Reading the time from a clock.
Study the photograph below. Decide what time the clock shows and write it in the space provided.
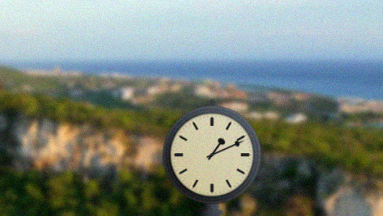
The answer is 1:11
